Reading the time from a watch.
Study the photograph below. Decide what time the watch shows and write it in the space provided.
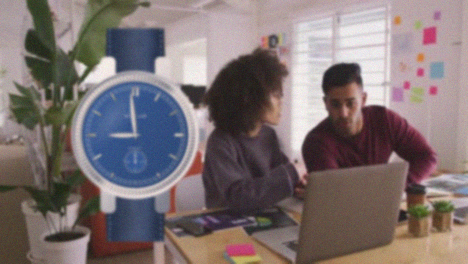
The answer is 8:59
